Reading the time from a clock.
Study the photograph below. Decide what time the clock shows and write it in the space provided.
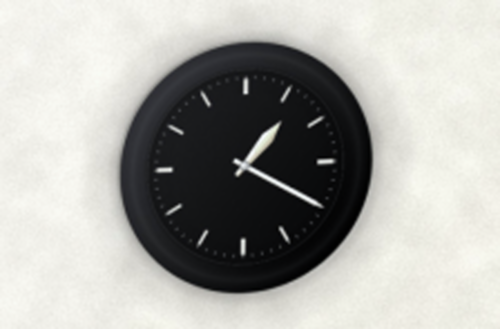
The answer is 1:20
